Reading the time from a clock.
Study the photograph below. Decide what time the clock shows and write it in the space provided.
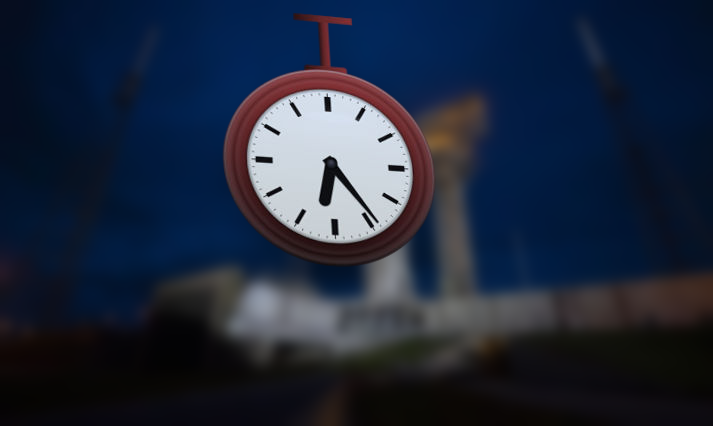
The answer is 6:24
